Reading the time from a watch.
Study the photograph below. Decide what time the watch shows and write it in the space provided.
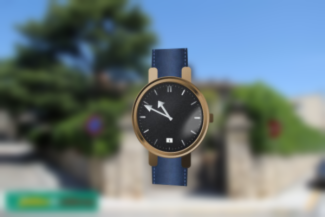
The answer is 10:49
